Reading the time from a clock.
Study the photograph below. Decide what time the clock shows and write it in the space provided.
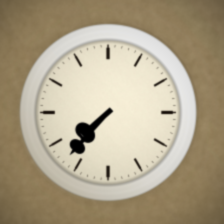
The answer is 7:37
